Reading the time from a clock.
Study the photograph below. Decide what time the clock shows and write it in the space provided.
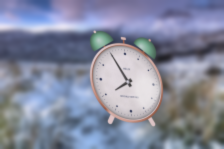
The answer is 7:55
